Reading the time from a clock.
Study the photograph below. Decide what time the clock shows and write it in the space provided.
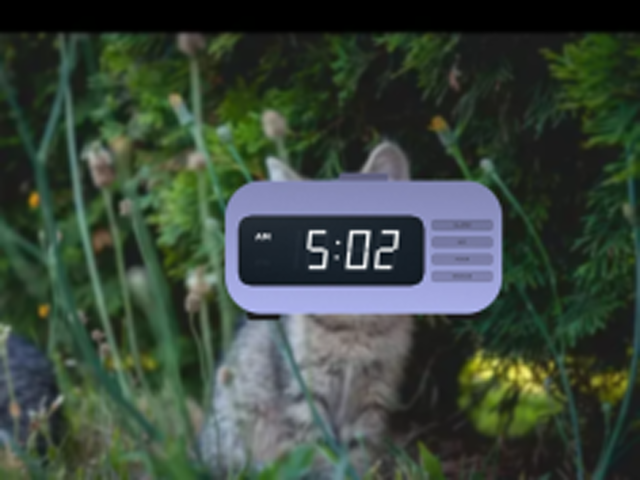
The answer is 5:02
